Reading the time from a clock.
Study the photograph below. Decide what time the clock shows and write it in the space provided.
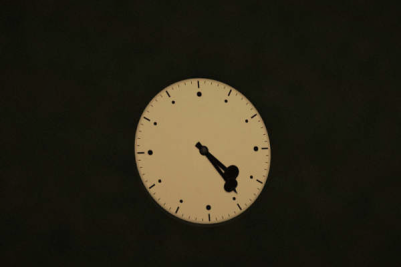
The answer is 4:24
